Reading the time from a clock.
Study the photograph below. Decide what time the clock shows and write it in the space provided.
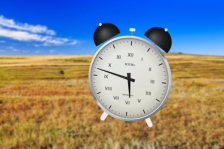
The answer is 5:47
